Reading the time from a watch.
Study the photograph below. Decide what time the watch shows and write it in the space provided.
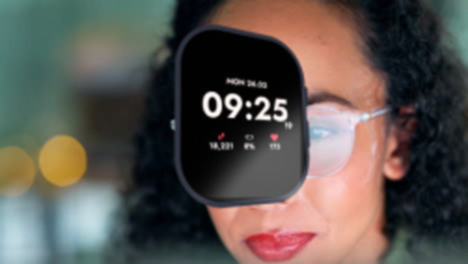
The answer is 9:25
